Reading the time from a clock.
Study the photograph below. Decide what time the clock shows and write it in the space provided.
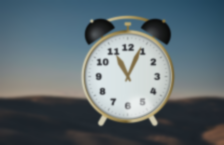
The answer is 11:04
